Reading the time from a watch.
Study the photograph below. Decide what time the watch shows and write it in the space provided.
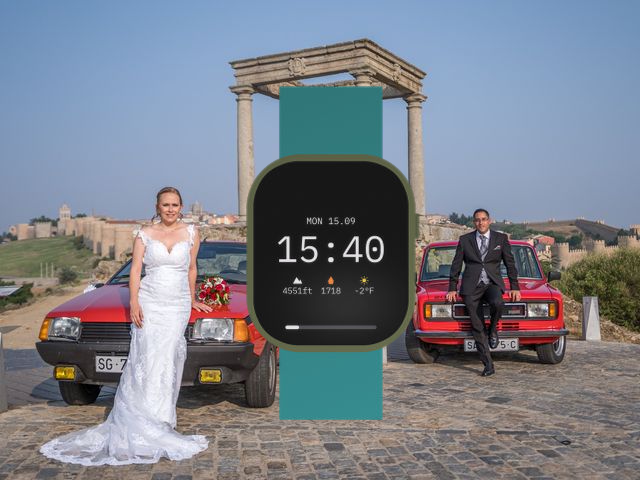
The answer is 15:40
